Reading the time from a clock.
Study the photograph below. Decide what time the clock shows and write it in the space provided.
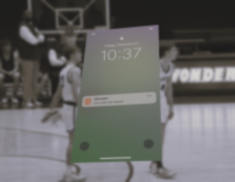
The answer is 10:37
